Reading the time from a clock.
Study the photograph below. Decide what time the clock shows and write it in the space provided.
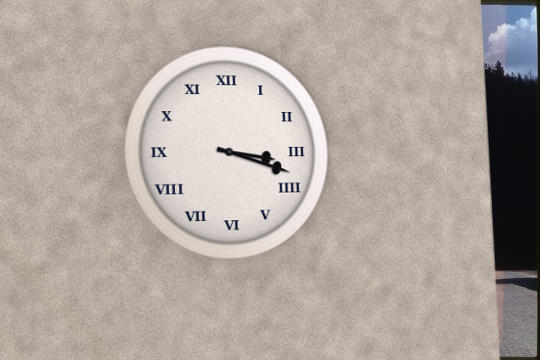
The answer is 3:18
